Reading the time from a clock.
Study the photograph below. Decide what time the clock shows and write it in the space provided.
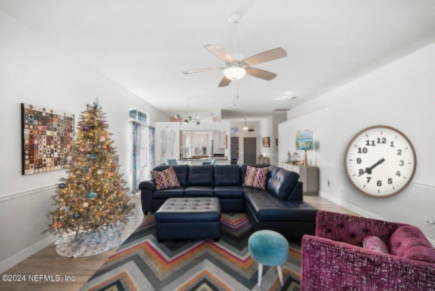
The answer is 7:39
